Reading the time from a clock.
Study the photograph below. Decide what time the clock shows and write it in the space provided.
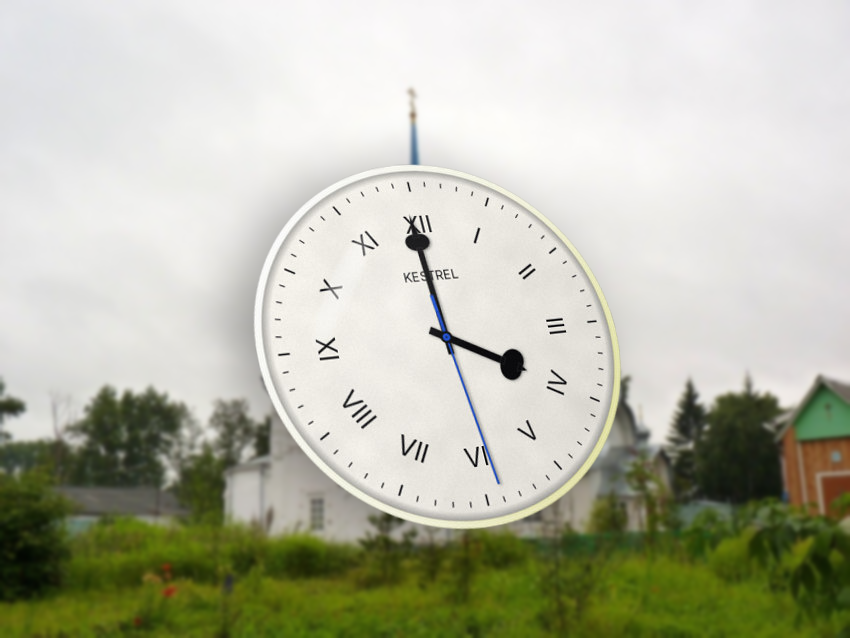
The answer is 3:59:29
